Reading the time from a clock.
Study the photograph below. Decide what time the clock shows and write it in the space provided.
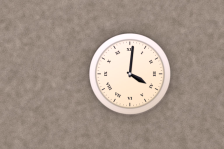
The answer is 4:01
